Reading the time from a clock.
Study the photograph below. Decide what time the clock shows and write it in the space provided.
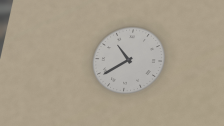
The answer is 10:39
